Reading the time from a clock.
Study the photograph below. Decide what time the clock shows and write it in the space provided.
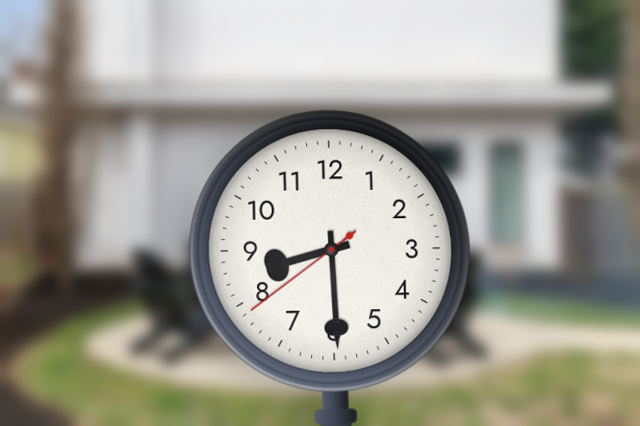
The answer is 8:29:39
